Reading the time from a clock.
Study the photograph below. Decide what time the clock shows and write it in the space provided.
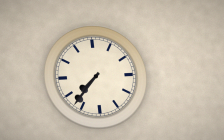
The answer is 7:37
